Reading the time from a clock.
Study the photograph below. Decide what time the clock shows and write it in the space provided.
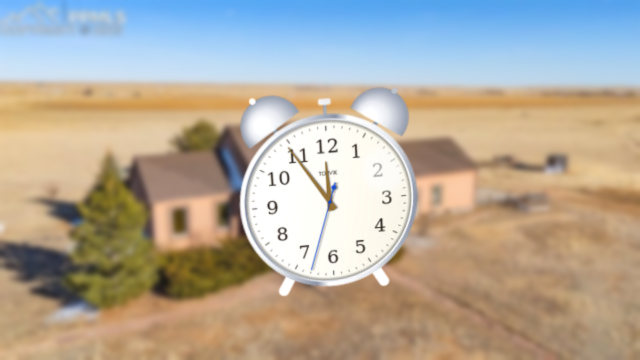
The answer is 11:54:33
